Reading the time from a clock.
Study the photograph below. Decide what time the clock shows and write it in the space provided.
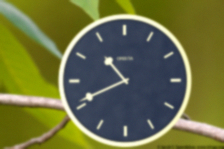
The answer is 10:41
